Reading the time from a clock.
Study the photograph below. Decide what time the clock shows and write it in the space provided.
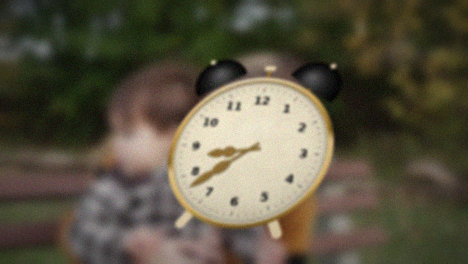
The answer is 8:38
